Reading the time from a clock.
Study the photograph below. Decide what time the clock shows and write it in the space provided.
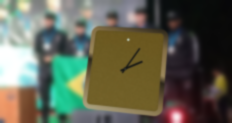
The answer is 2:05
